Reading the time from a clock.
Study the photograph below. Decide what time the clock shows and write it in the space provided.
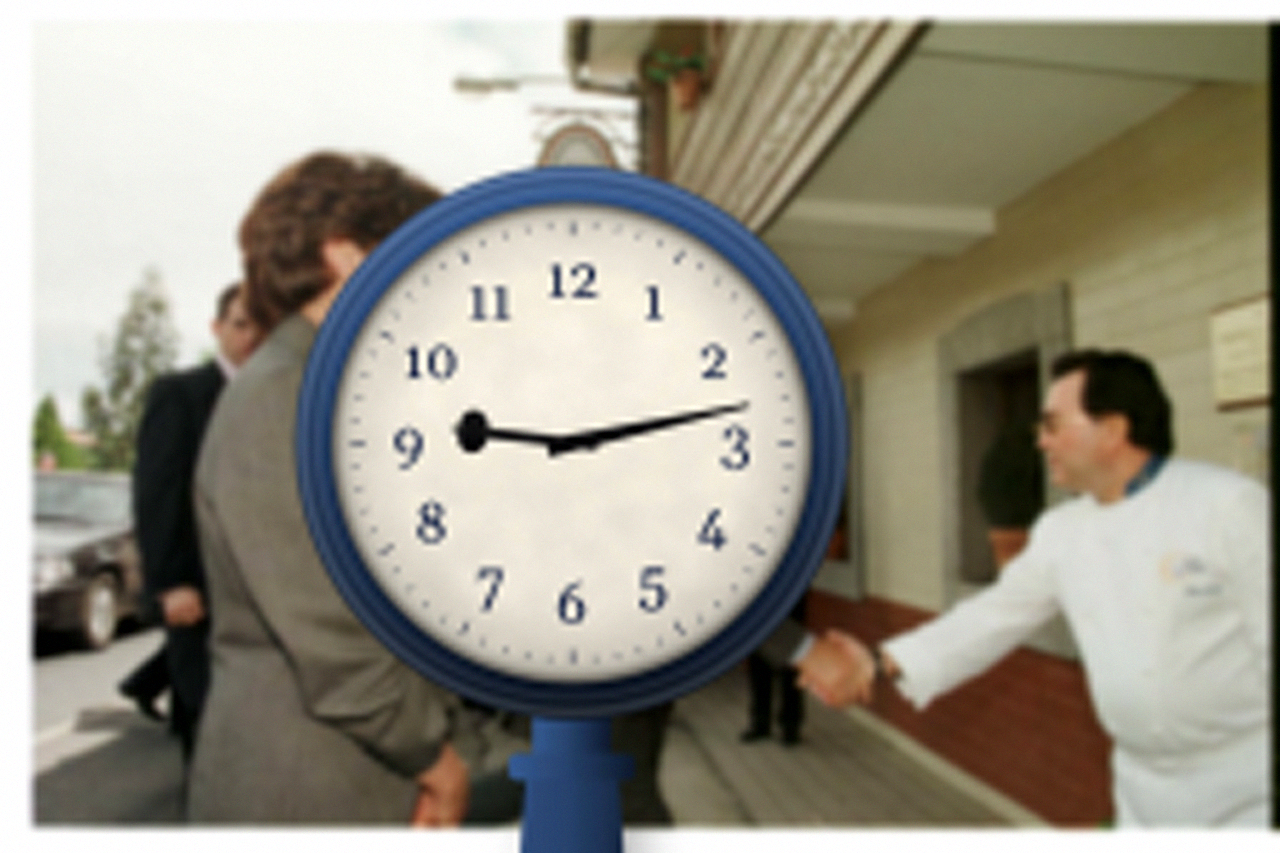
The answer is 9:13
